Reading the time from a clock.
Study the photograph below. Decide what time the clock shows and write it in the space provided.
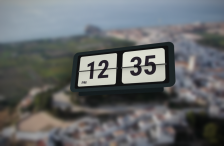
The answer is 12:35
